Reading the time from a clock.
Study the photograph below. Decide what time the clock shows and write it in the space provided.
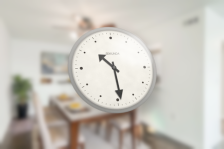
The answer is 10:29
